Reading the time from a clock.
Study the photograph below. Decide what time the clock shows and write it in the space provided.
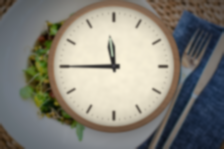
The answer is 11:45
